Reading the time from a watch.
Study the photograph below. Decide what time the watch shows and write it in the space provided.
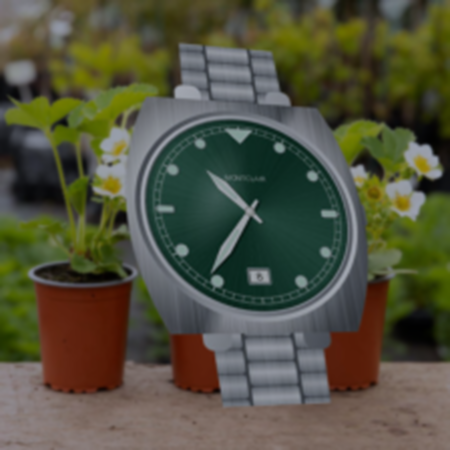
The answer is 10:36
